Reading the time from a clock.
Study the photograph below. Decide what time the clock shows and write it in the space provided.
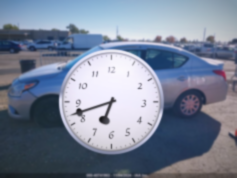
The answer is 6:42
